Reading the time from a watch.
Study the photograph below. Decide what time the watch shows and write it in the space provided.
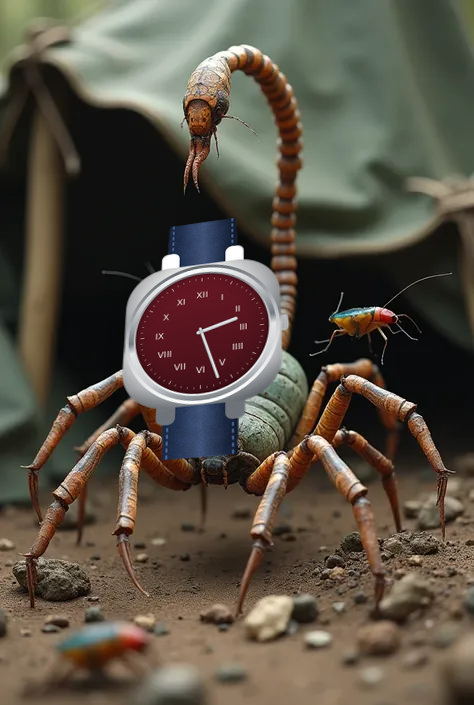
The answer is 2:27
